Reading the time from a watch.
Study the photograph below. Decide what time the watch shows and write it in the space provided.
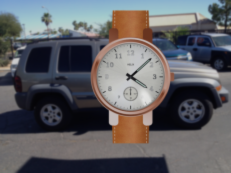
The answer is 4:08
